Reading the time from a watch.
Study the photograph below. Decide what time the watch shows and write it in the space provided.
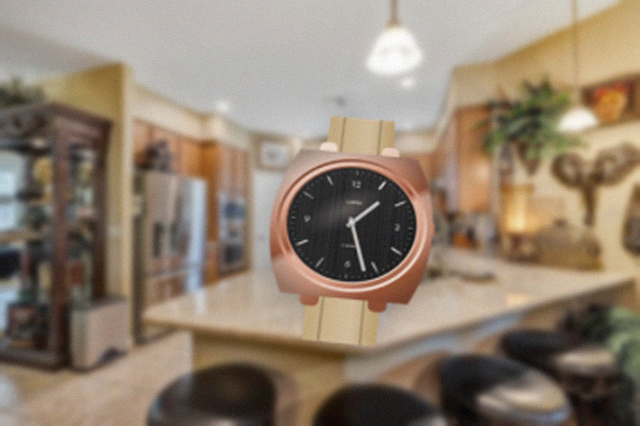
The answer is 1:27
